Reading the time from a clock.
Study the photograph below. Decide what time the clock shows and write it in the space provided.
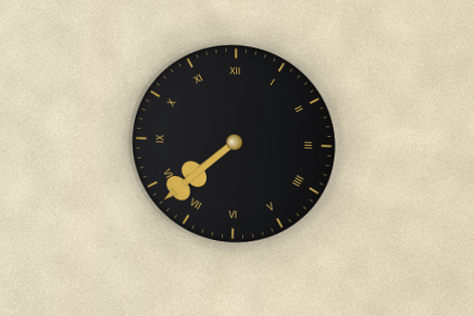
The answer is 7:38
